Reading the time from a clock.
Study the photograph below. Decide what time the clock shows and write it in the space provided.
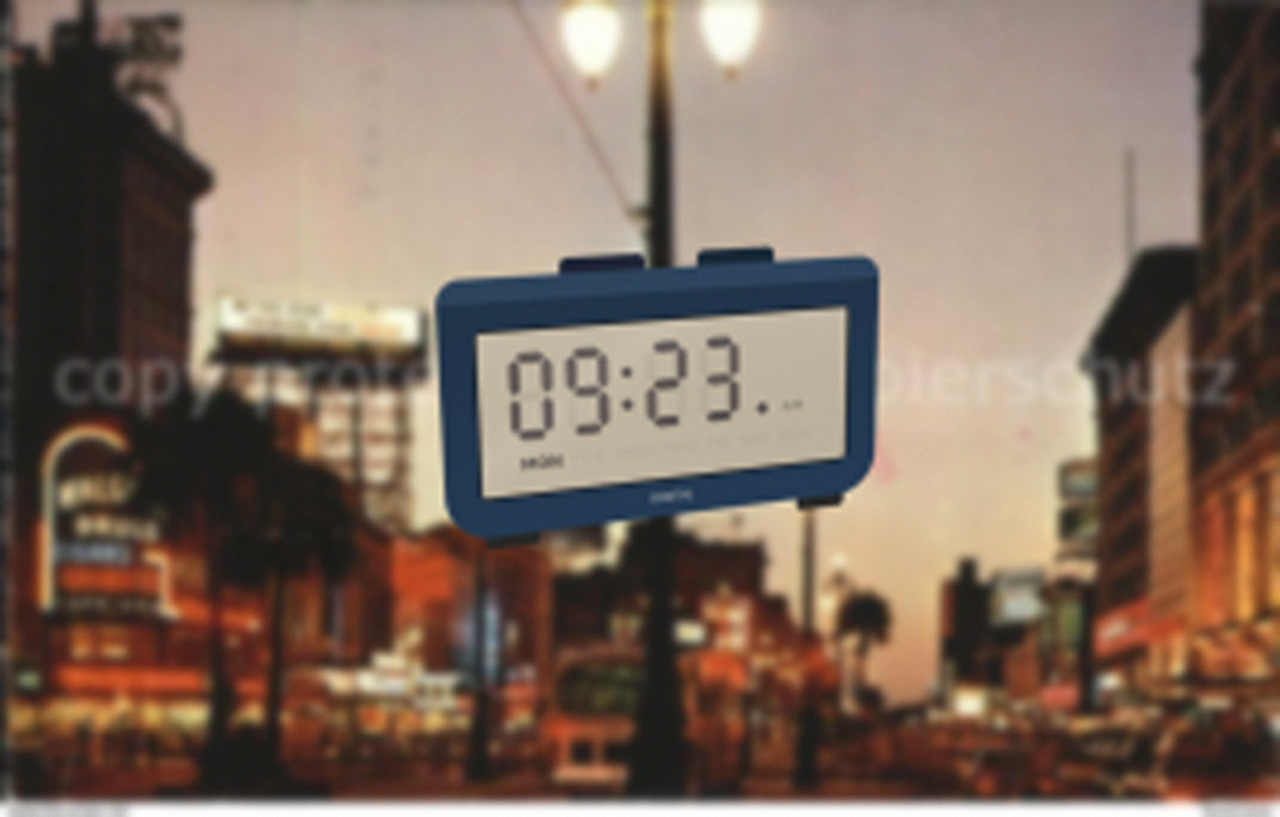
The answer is 9:23
